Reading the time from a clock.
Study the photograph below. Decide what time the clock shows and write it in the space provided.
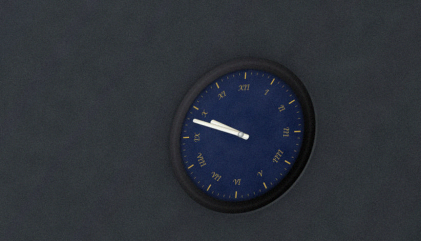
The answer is 9:48
